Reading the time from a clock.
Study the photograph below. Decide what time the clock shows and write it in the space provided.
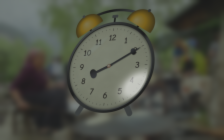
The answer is 8:10
